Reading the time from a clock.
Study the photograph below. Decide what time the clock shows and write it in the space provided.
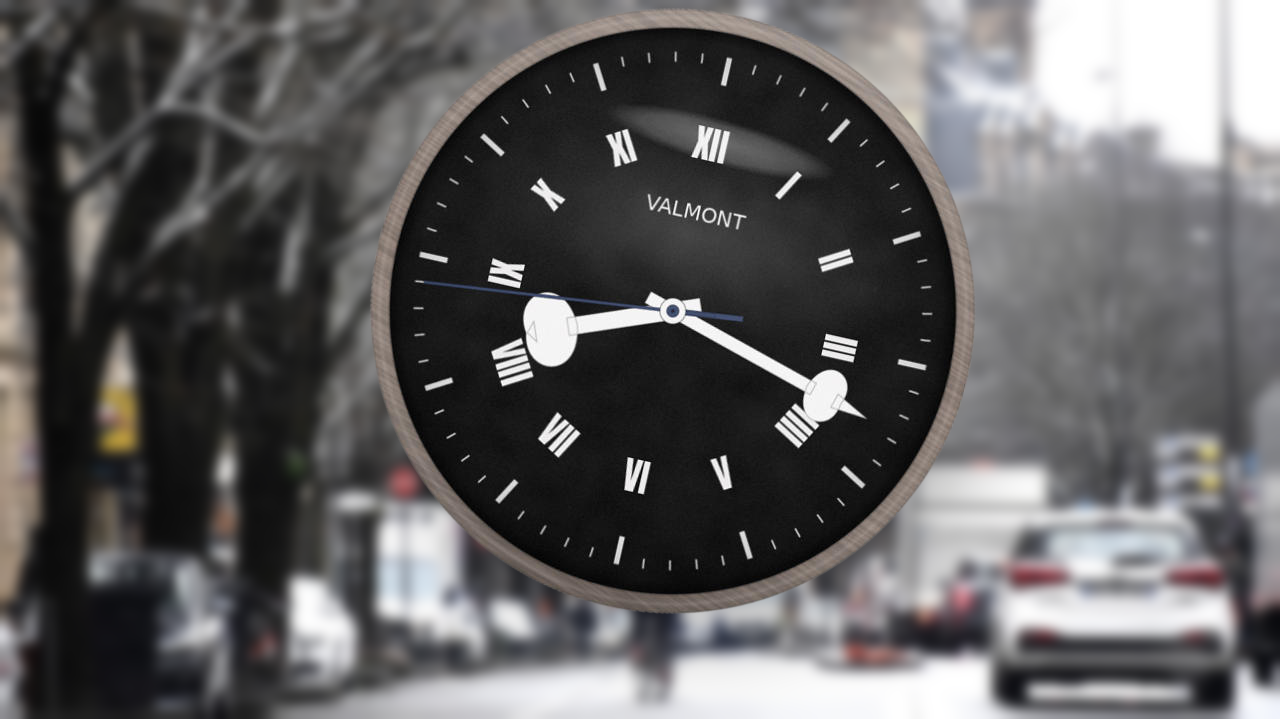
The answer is 8:17:44
